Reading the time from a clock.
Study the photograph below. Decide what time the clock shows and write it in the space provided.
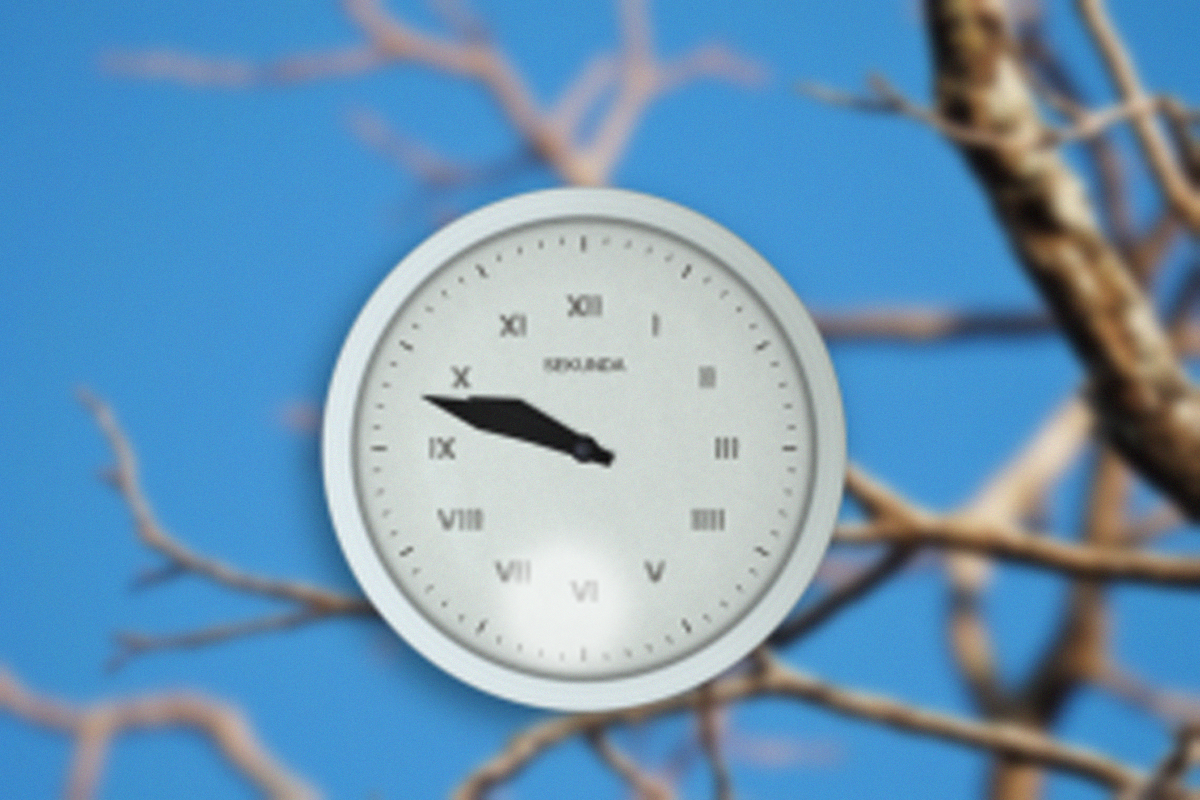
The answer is 9:48
